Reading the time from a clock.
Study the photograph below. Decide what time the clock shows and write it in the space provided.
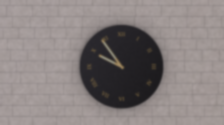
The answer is 9:54
